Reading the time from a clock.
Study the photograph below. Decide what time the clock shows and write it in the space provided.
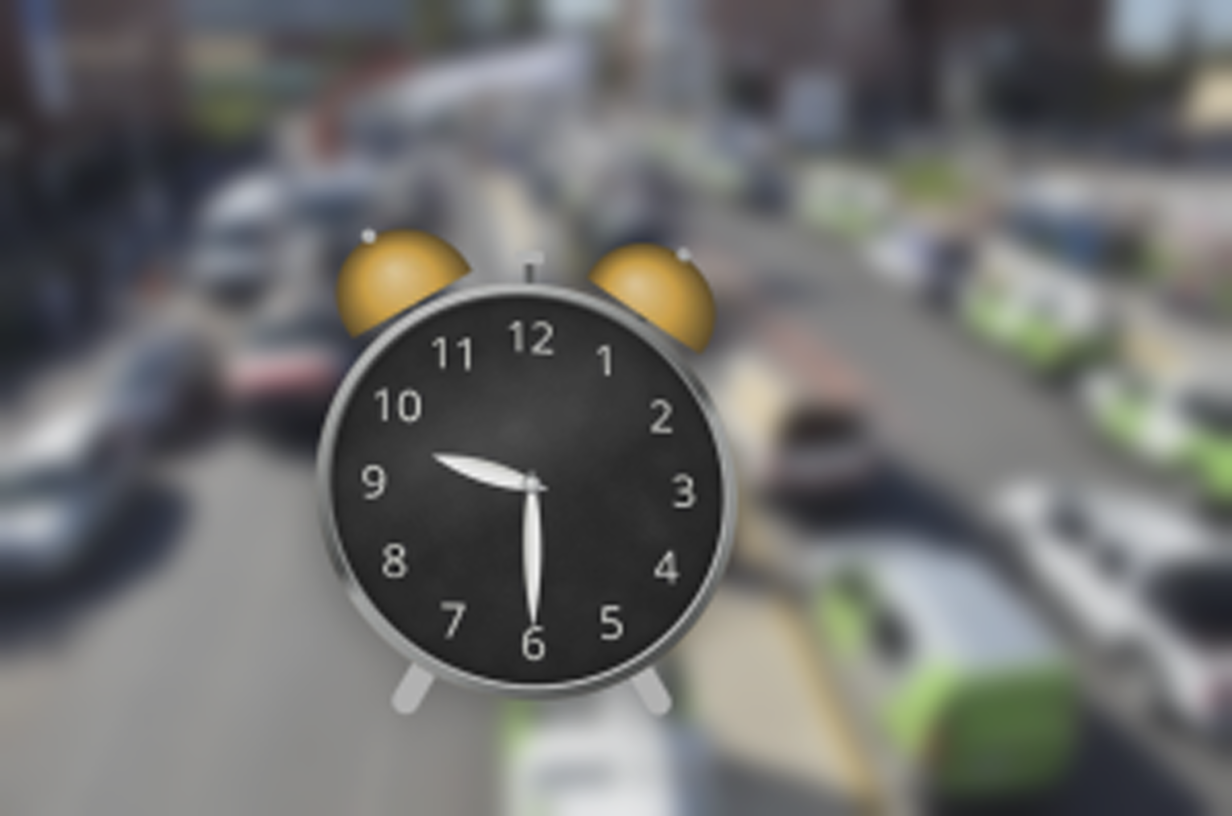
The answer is 9:30
